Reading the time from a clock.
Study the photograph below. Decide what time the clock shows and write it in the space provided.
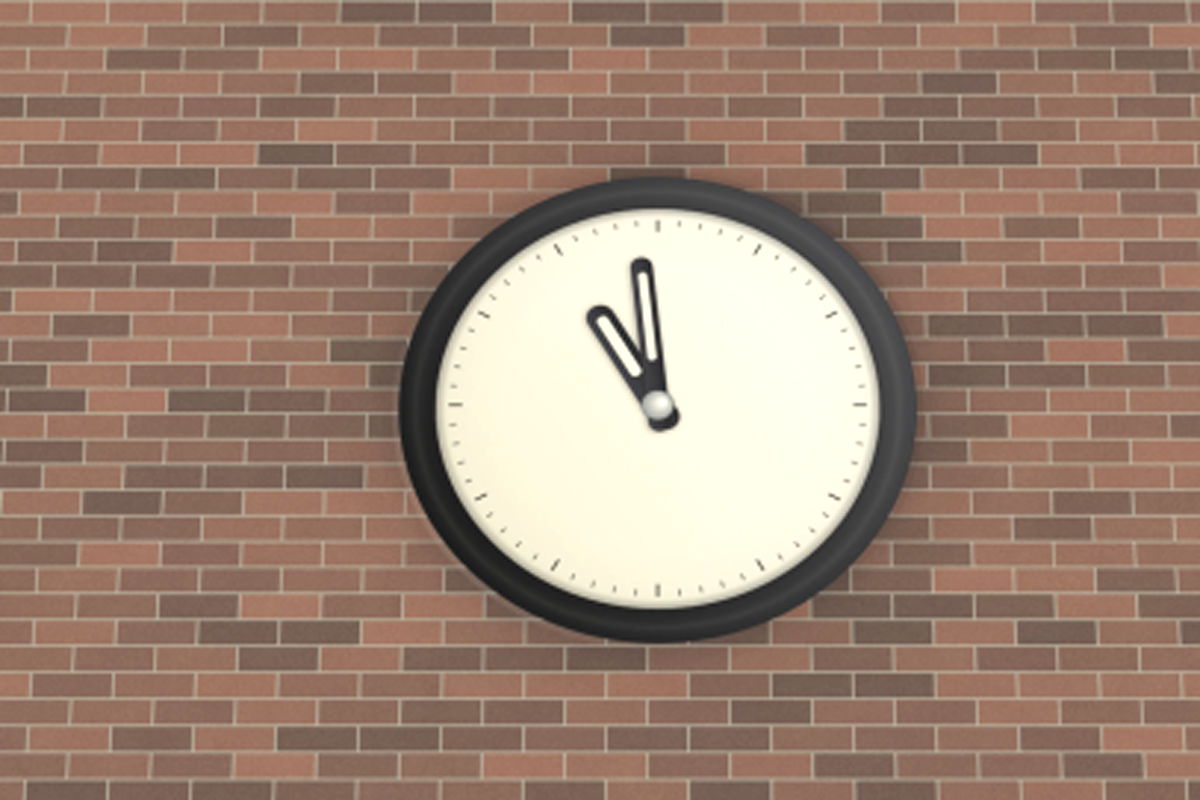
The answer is 10:59
